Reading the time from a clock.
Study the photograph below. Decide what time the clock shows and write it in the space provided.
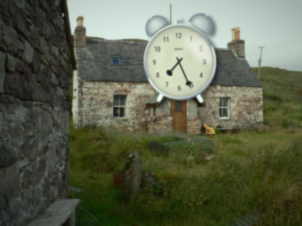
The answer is 7:26
